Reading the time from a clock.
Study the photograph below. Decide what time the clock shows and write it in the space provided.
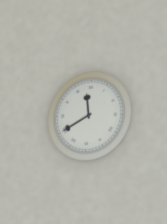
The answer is 11:40
